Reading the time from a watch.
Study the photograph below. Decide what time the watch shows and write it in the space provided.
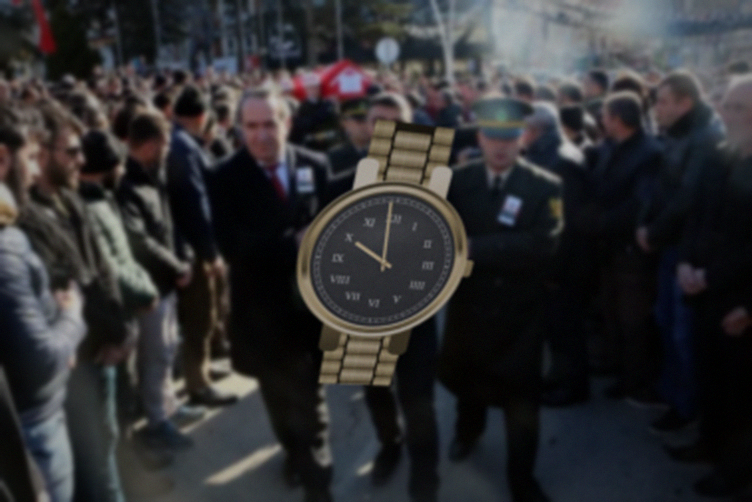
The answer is 9:59
